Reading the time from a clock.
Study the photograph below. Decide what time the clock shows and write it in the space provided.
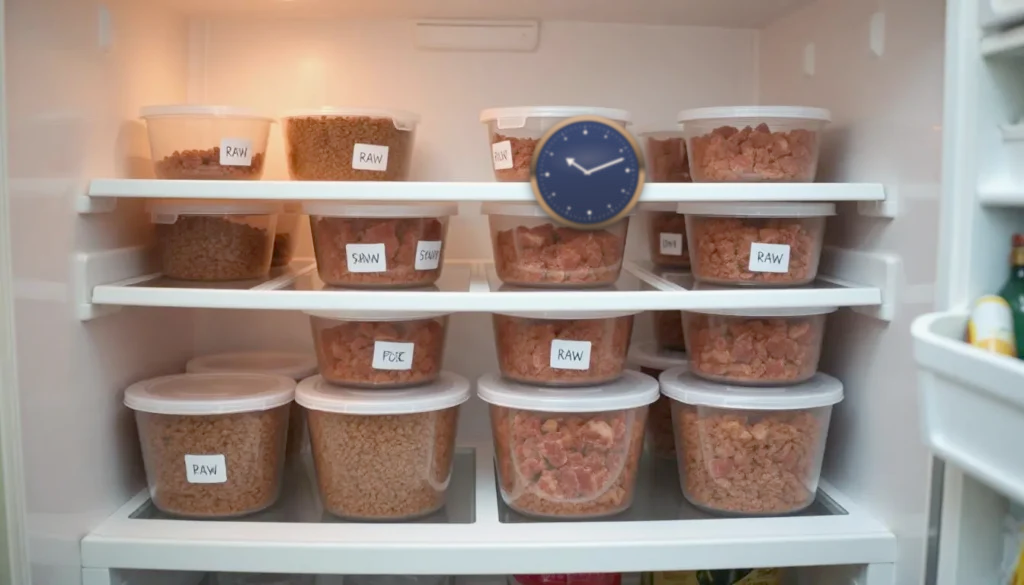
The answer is 10:12
